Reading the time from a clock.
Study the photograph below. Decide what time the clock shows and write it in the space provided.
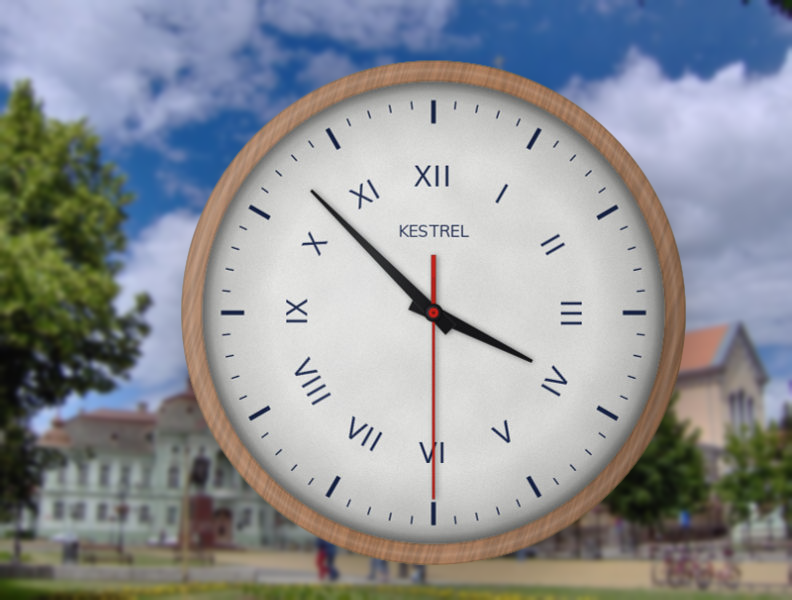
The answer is 3:52:30
